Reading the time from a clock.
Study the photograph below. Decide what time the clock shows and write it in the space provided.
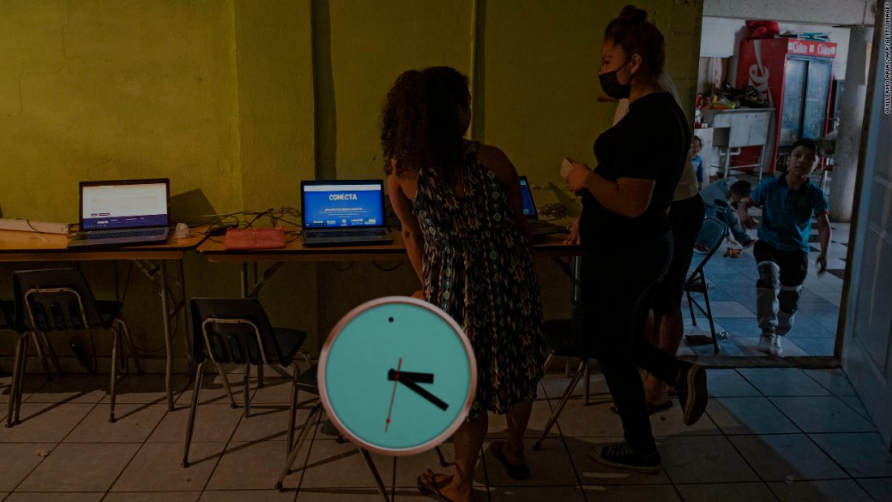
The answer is 3:21:33
